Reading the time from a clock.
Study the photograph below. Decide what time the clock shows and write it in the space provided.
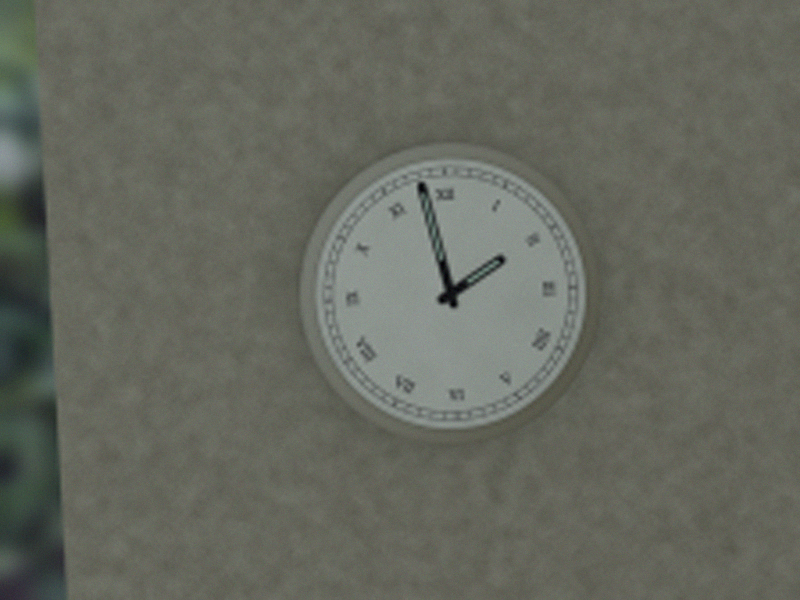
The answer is 1:58
